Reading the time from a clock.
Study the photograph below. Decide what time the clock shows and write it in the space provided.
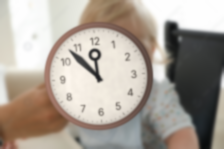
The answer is 11:53
